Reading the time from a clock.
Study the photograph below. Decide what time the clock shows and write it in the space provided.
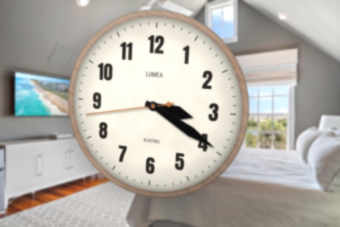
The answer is 3:19:43
